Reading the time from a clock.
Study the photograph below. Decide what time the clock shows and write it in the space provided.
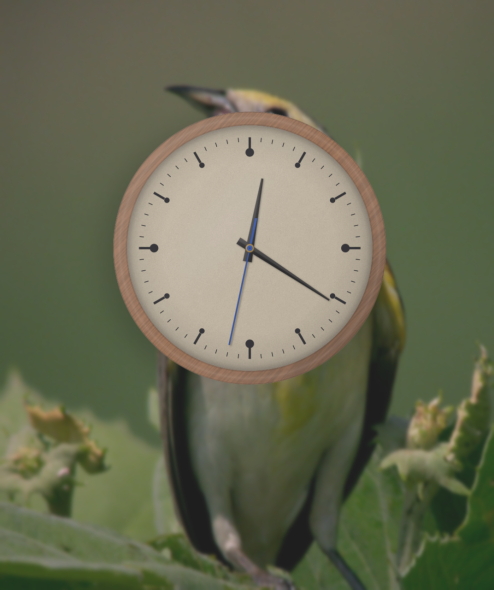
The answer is 12:20:32
